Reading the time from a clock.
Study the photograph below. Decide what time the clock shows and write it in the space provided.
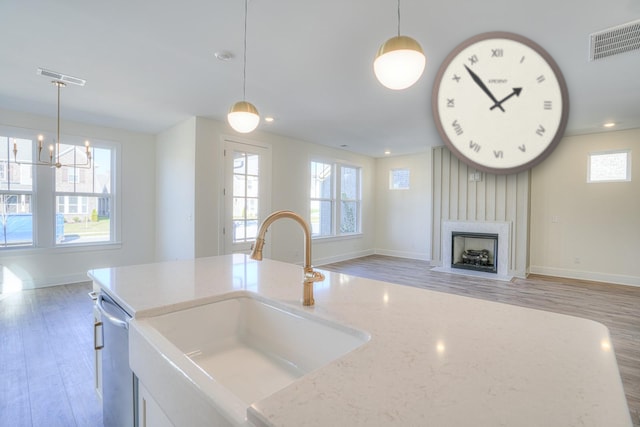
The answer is 1:53
